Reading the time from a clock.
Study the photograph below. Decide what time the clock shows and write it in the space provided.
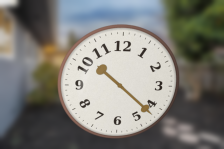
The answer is 10:22
